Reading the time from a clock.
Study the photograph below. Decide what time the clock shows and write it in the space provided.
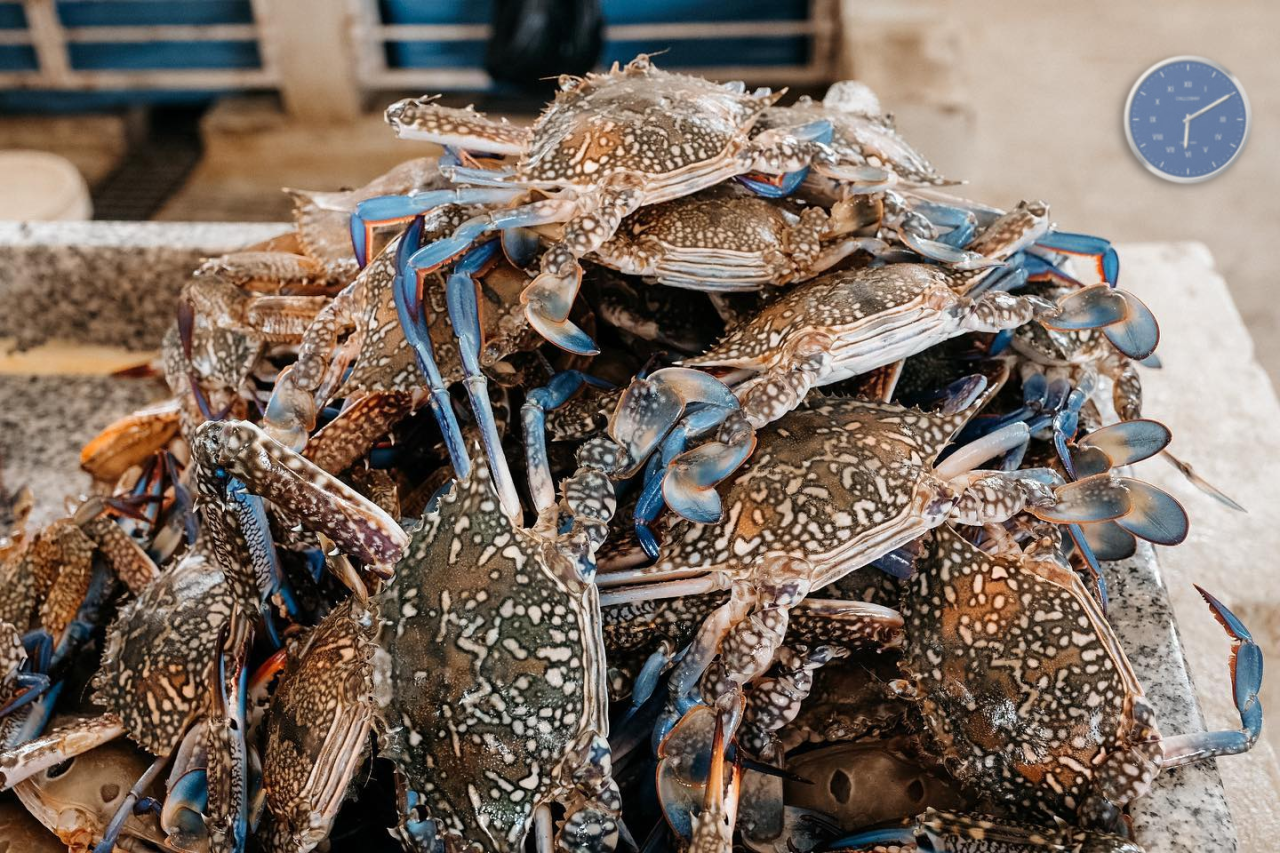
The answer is 6:10
